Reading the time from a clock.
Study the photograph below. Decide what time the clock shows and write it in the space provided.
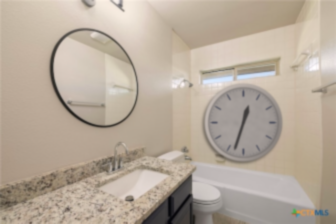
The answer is 12:33
